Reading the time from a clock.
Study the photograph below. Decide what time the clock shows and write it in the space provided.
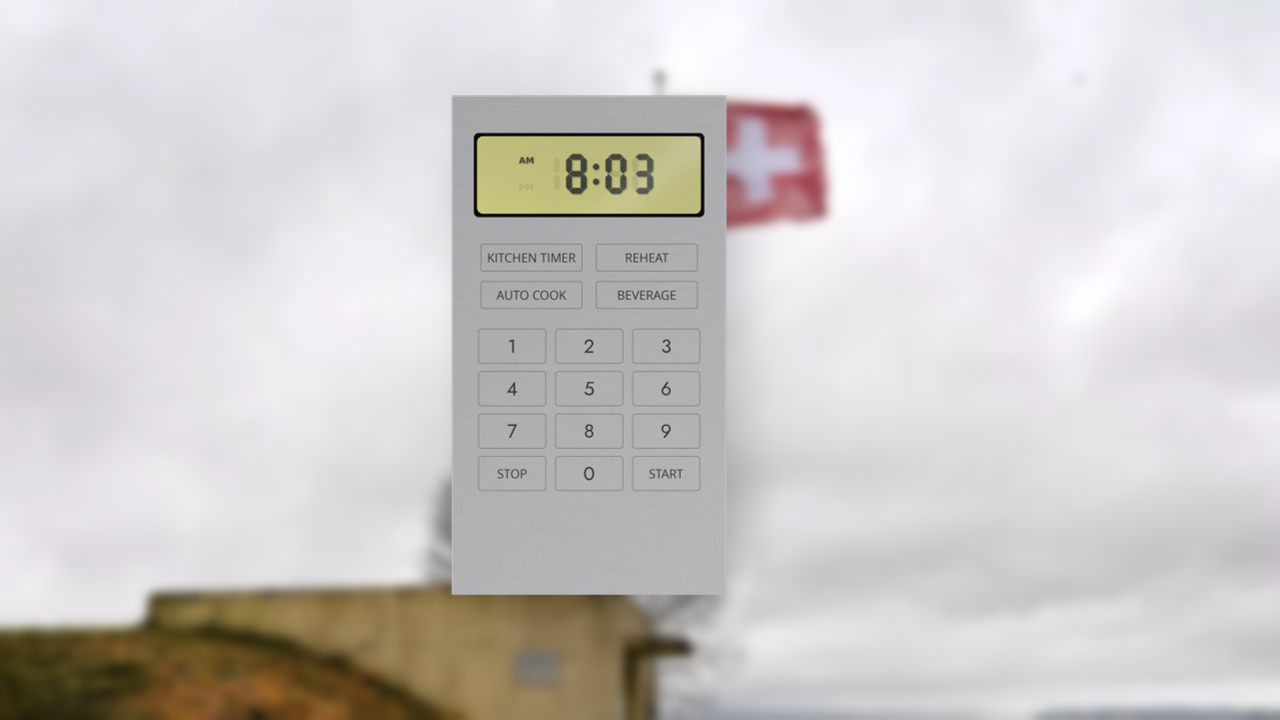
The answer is 8:03
